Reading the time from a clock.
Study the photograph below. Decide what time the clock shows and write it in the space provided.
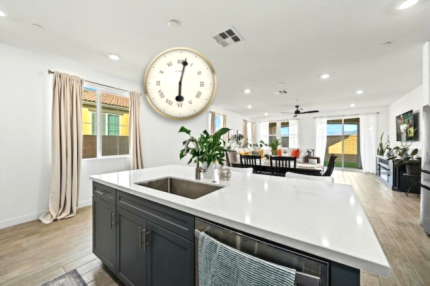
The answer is 6:02
